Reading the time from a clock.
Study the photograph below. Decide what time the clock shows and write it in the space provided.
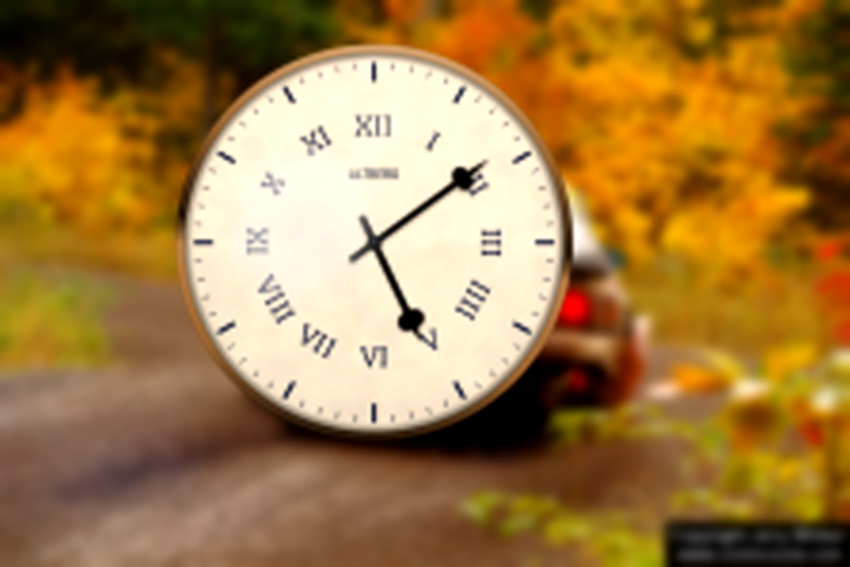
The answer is 5:09
